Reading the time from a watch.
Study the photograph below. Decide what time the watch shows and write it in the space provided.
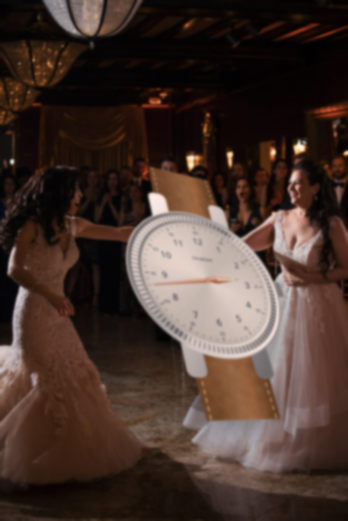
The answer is 2:43
